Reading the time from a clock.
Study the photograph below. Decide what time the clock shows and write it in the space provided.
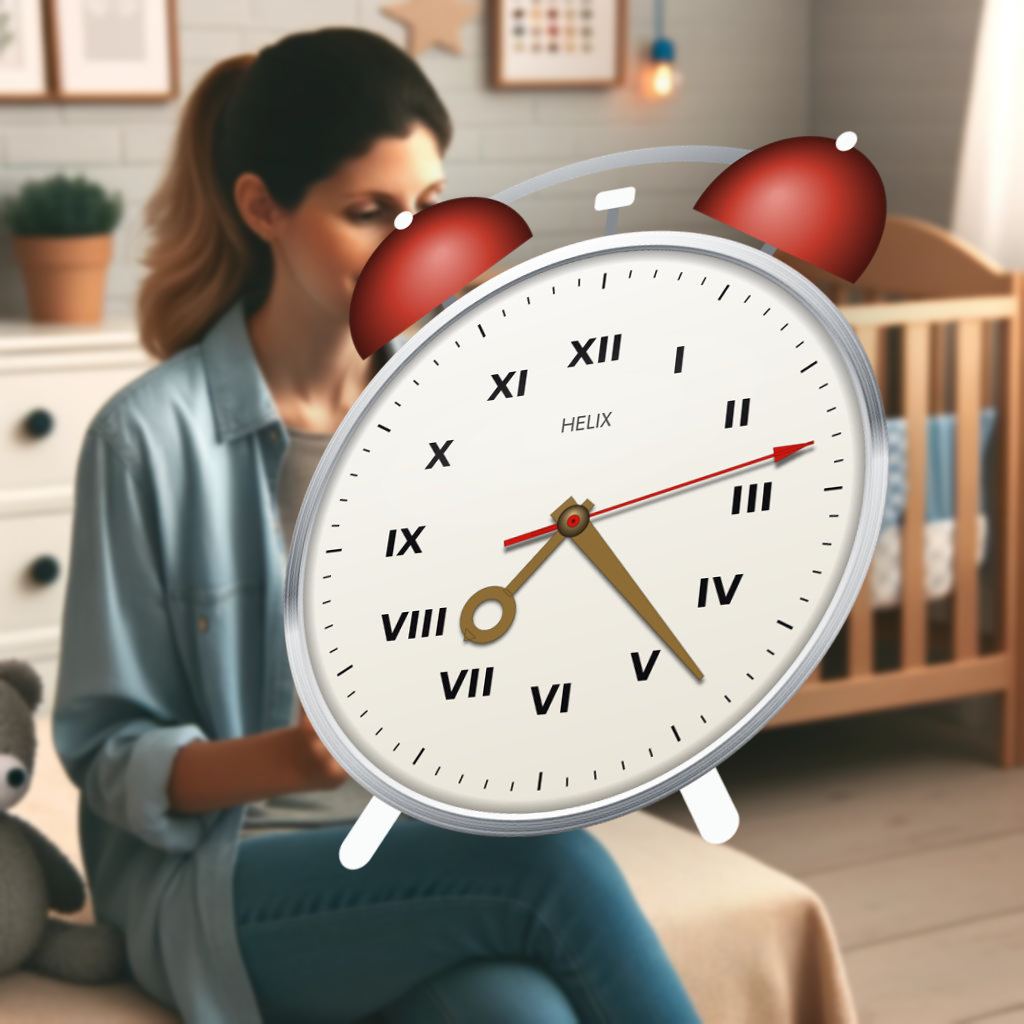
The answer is 7:23:13
